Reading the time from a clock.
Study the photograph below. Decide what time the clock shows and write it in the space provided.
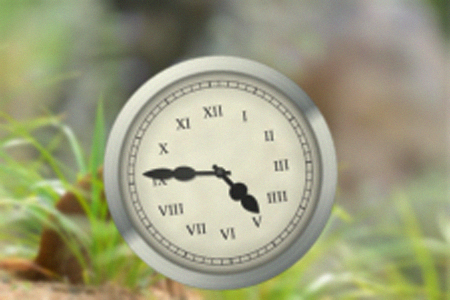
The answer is 4:46
